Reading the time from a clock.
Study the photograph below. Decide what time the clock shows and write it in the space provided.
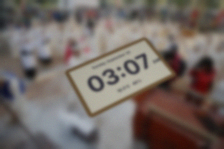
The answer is 3:07
